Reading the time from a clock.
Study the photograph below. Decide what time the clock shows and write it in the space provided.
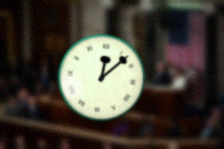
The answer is 12:07
